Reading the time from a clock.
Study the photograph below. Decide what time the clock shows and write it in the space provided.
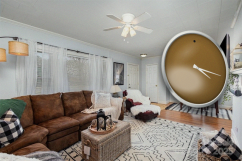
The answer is 4:18
